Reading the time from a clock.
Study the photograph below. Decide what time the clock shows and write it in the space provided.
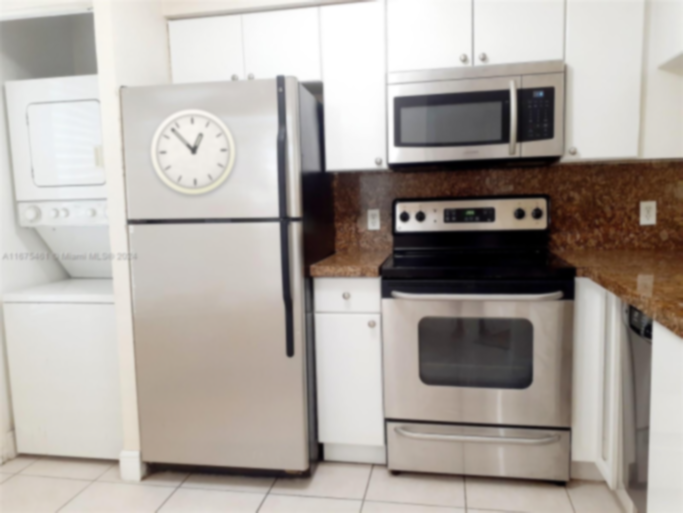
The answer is 12:53
